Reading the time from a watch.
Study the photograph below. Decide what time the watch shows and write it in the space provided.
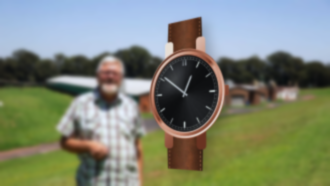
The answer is 12:51
